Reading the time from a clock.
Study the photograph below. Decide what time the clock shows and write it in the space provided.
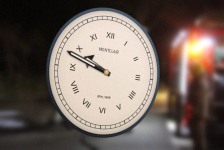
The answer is 9:48
